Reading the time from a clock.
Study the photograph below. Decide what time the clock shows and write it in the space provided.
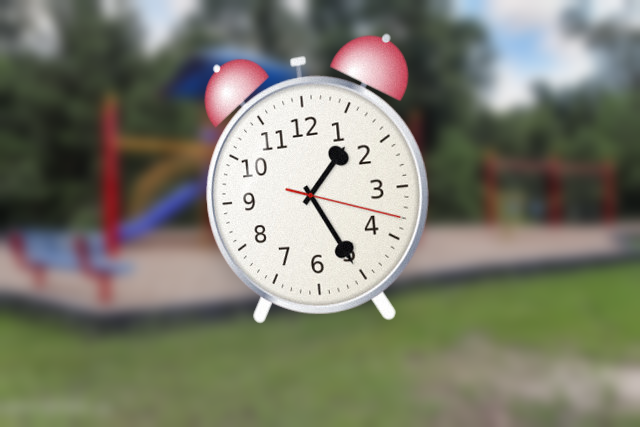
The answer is 1:25:18
